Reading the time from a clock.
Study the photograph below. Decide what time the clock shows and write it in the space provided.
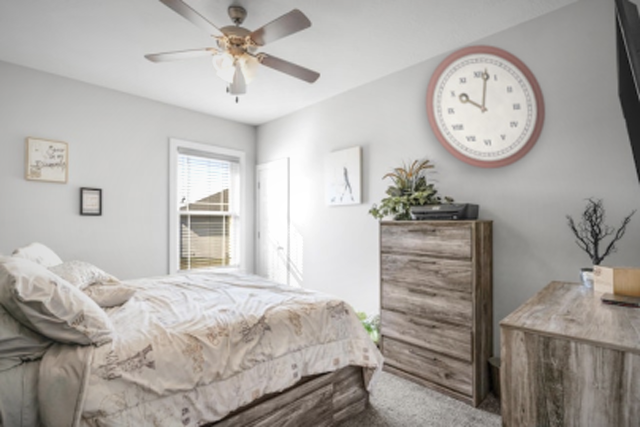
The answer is 10:02
